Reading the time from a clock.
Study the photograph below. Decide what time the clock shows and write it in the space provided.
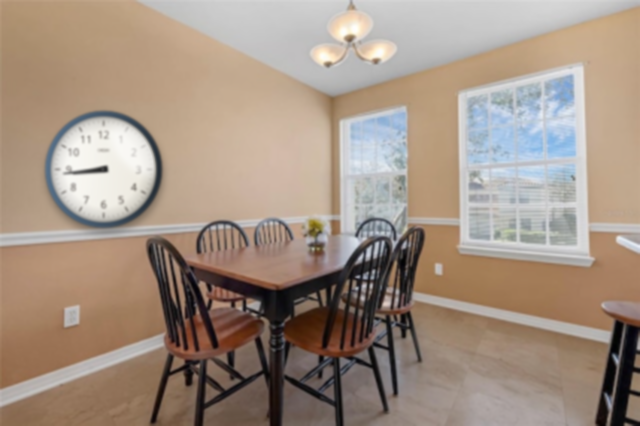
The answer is 8:44
